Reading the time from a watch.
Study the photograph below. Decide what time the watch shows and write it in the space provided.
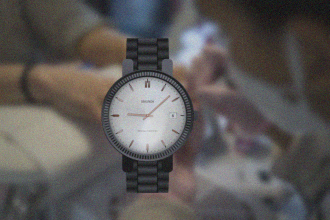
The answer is 9:08
